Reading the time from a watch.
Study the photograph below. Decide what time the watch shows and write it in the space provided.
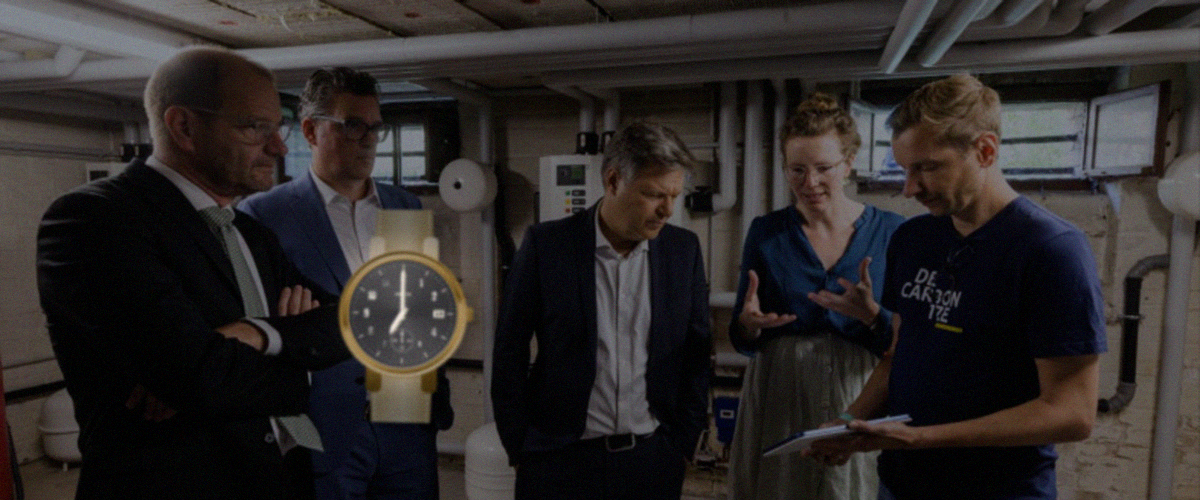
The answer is 7:00
